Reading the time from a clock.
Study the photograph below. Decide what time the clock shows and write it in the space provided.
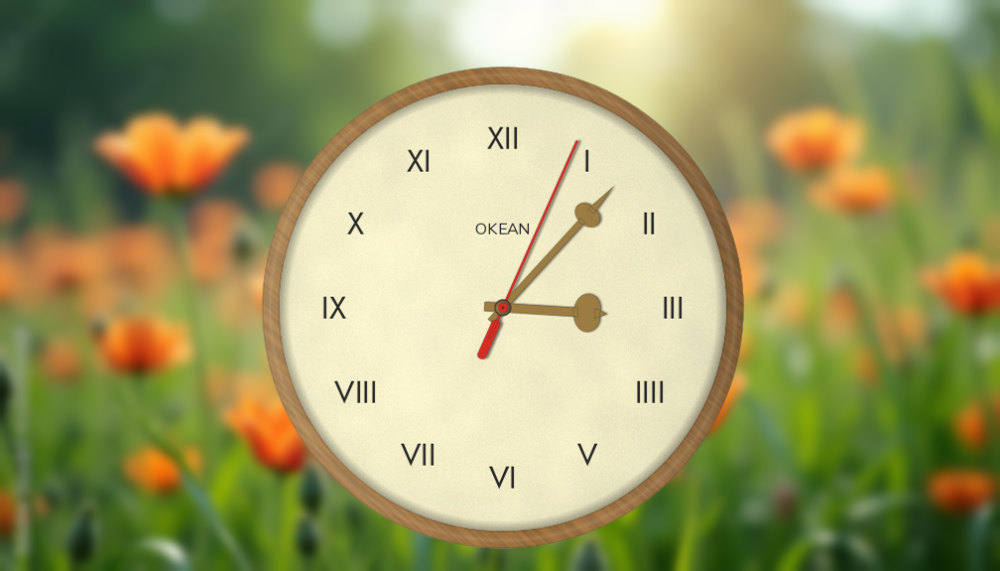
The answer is 3:07:04
